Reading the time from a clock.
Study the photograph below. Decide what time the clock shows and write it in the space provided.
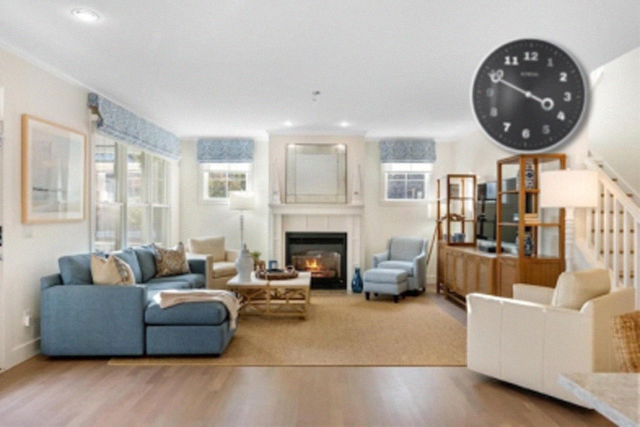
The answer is 3:49
